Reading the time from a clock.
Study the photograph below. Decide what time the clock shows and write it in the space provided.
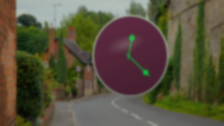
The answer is 12:22
